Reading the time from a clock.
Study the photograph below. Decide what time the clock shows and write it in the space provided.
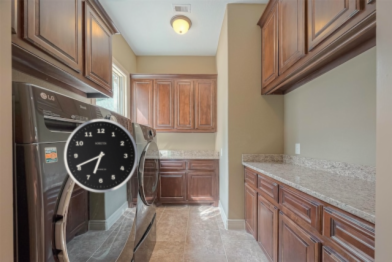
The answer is 6:41
